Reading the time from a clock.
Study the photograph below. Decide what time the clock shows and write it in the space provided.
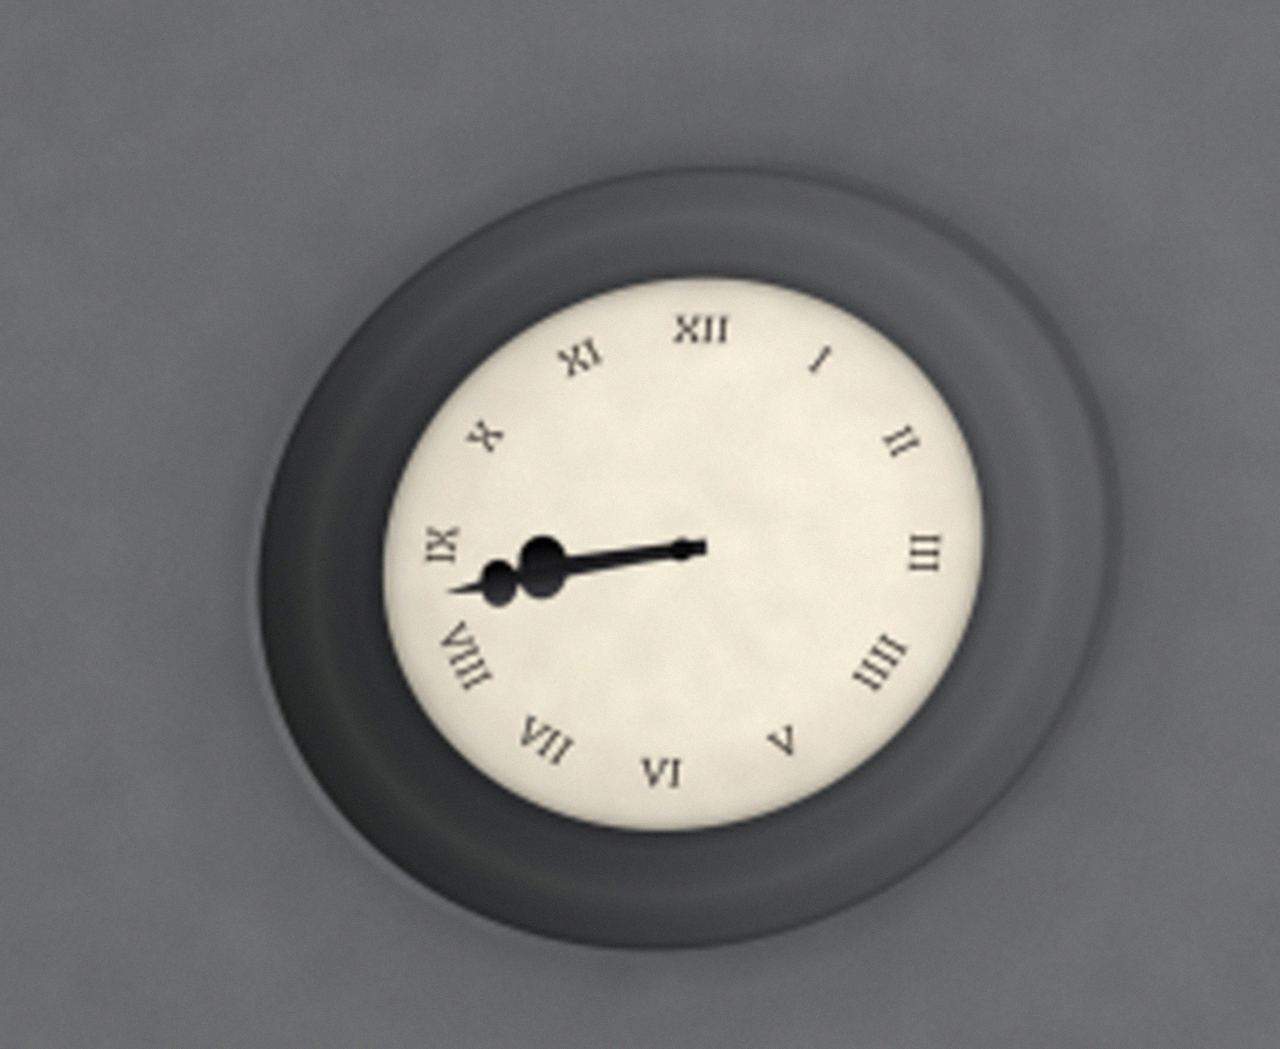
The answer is 8:43
